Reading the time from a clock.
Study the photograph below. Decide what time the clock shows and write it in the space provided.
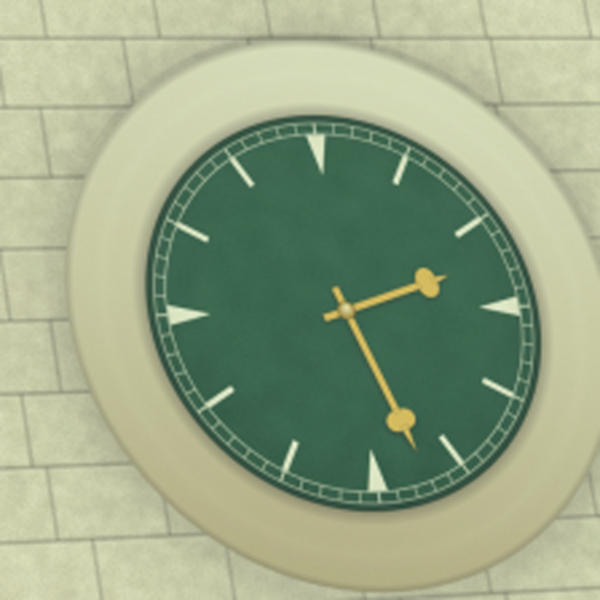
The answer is 2:27
